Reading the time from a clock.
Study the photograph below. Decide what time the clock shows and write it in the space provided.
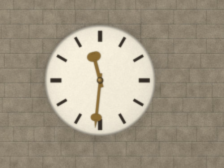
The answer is 11:31
